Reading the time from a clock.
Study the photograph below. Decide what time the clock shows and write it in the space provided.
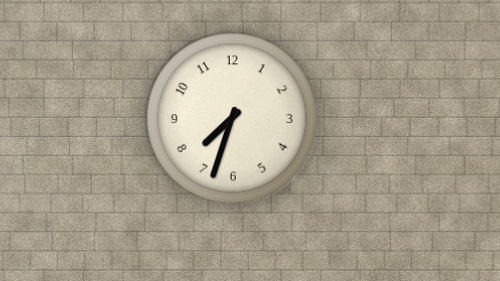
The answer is 7:33
